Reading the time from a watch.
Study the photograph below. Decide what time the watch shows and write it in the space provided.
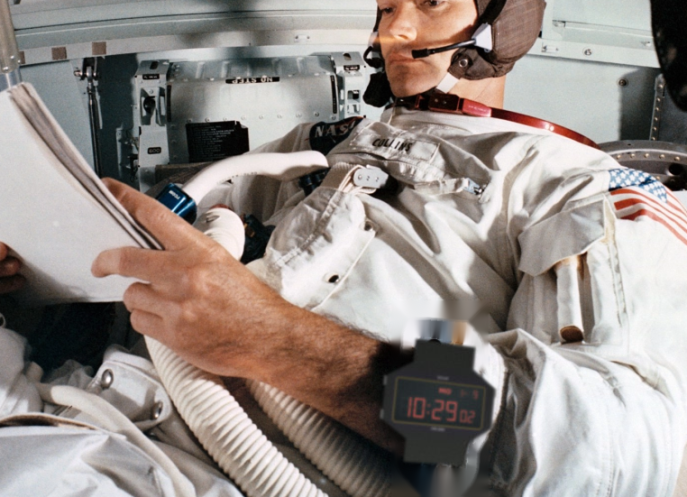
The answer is 10:29
